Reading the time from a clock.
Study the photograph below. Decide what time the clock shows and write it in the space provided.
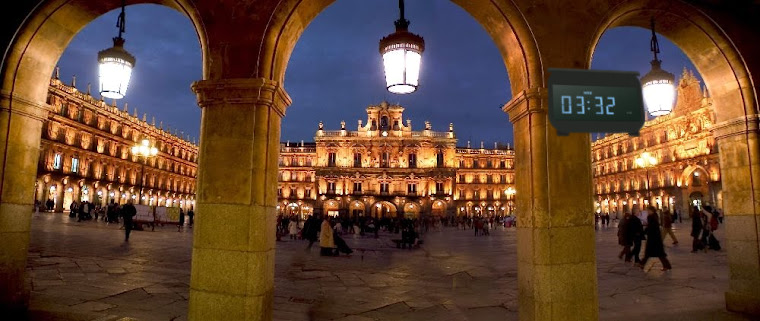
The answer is 3:32
